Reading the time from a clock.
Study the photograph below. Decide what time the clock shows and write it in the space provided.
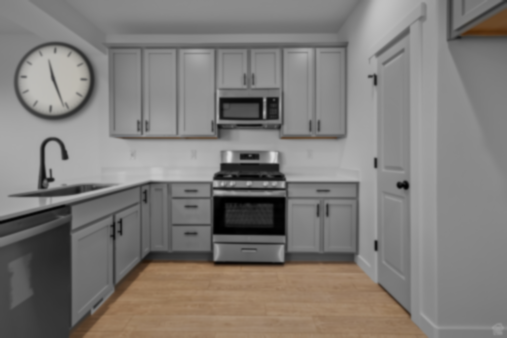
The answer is 11:26
